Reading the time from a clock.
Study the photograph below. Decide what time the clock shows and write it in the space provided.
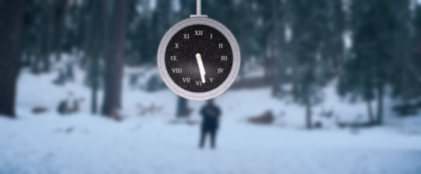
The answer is 5:28
